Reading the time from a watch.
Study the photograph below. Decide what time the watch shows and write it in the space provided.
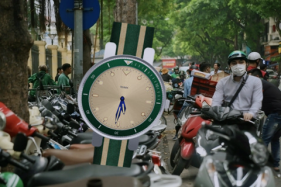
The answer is 5:31
